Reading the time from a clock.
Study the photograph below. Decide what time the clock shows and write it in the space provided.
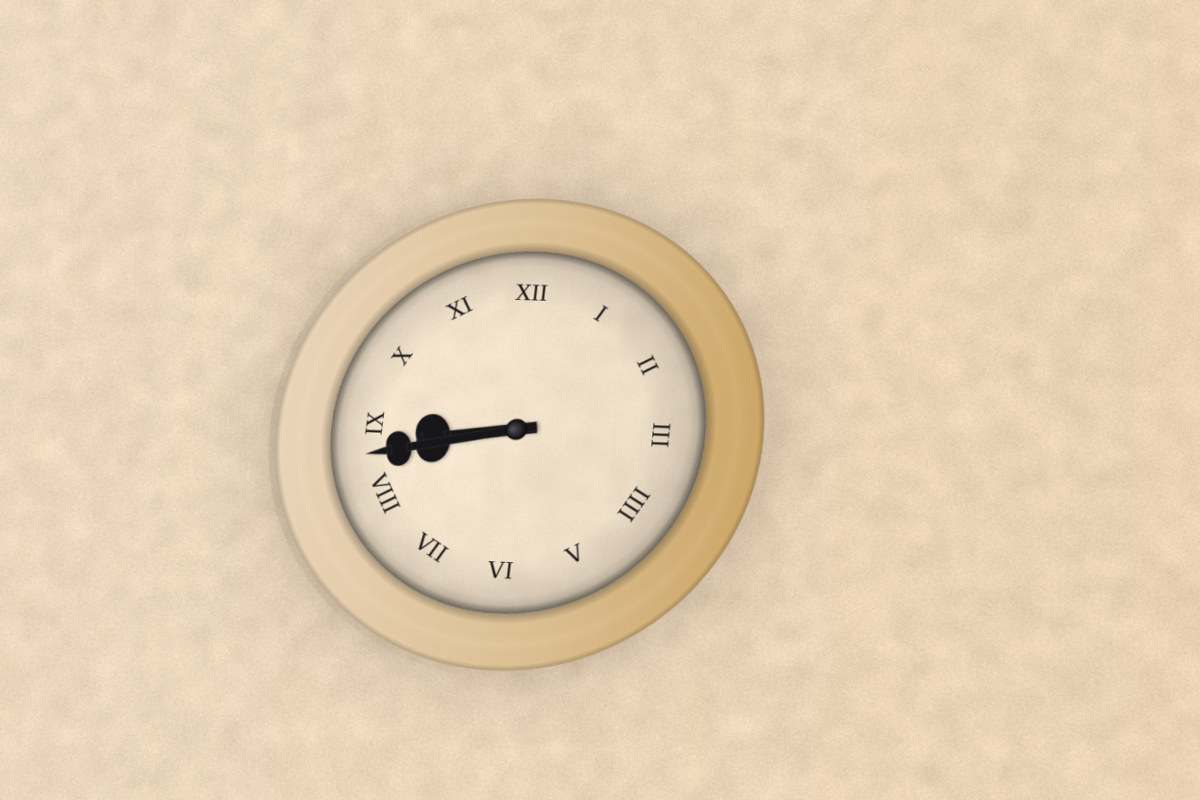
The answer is 8:43
